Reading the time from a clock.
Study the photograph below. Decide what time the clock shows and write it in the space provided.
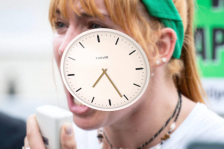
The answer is 7:26
